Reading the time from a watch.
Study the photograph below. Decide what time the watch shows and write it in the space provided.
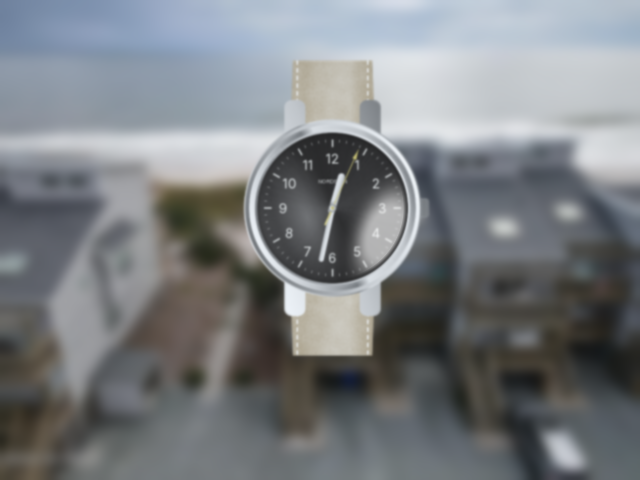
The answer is 12:32:04
